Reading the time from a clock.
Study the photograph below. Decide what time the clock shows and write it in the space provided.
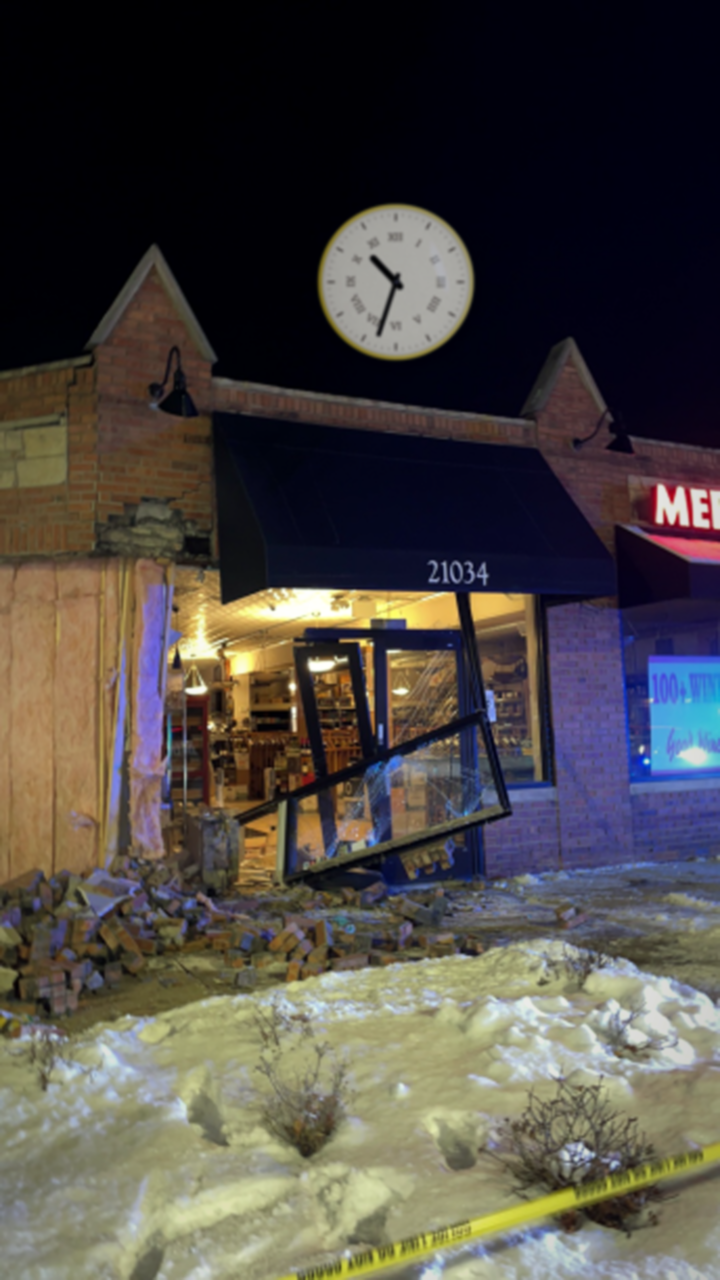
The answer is 10:33
